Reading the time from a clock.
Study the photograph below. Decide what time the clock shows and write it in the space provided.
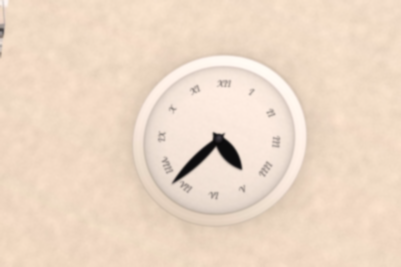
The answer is 4:37
